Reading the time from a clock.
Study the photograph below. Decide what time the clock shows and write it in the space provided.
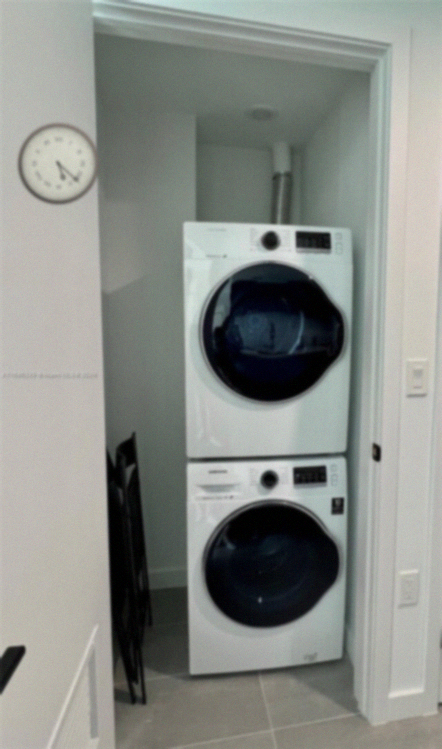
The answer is 5:22
